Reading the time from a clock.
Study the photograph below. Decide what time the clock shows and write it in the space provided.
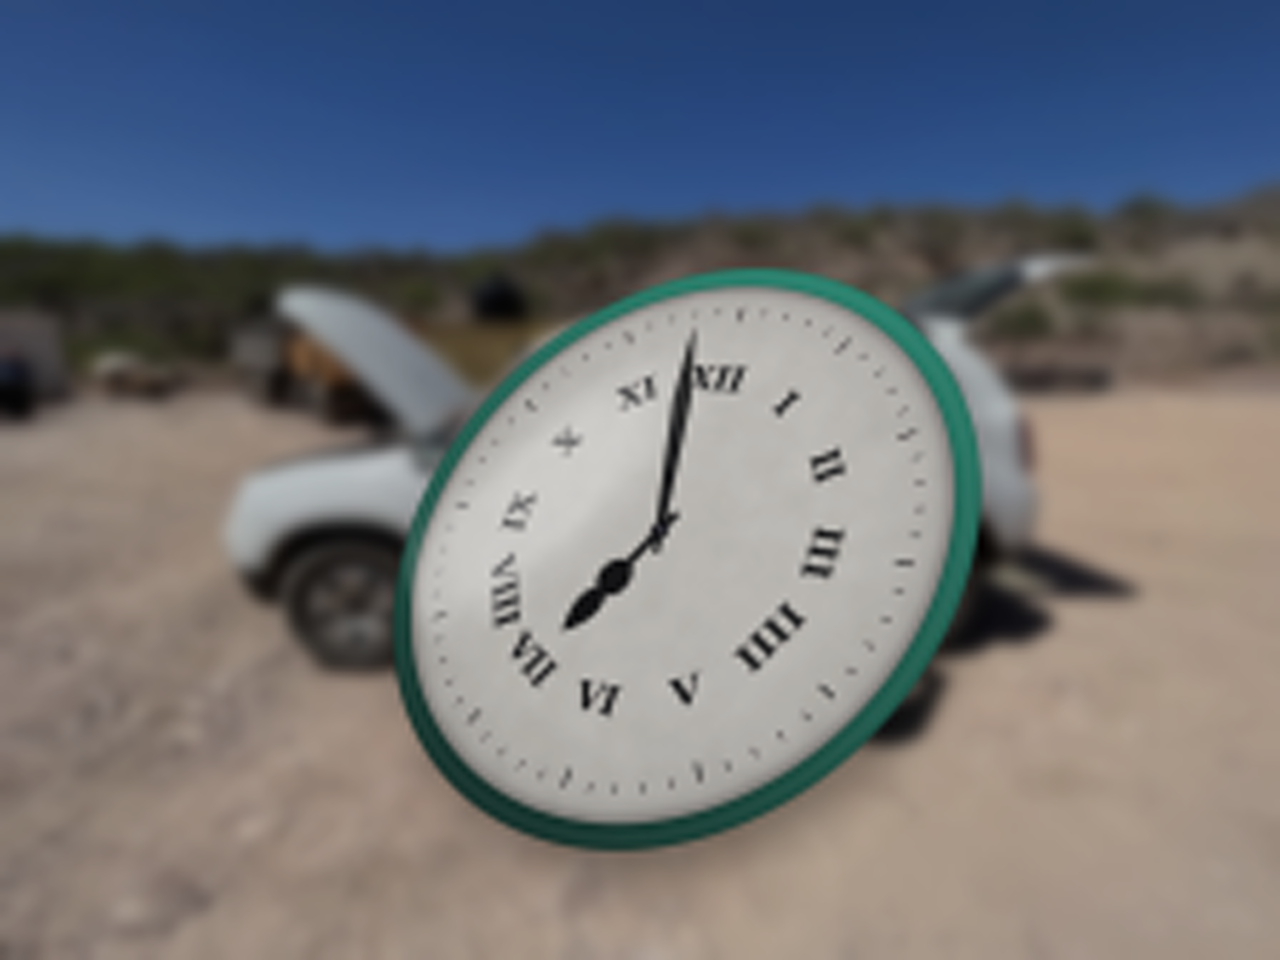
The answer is 6:58
